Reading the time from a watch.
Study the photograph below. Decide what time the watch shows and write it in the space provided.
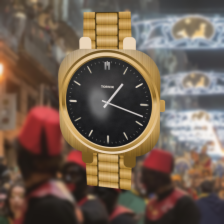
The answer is 1:18
